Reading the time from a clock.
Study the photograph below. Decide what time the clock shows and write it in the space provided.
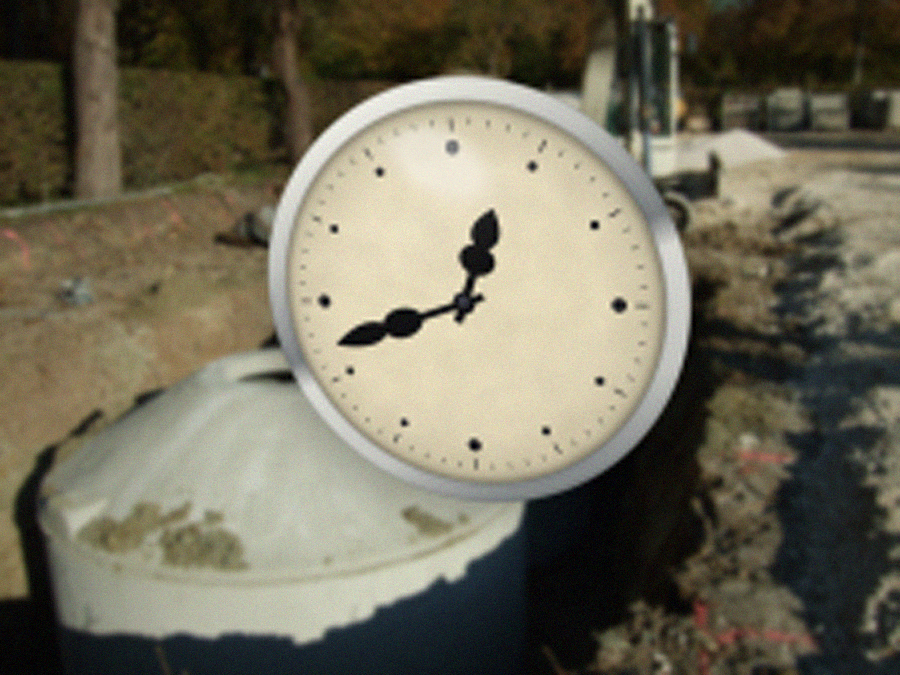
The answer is 12:42
